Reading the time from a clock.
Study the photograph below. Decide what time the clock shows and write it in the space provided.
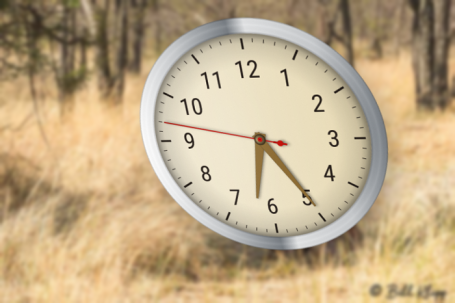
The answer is 6:24:47
